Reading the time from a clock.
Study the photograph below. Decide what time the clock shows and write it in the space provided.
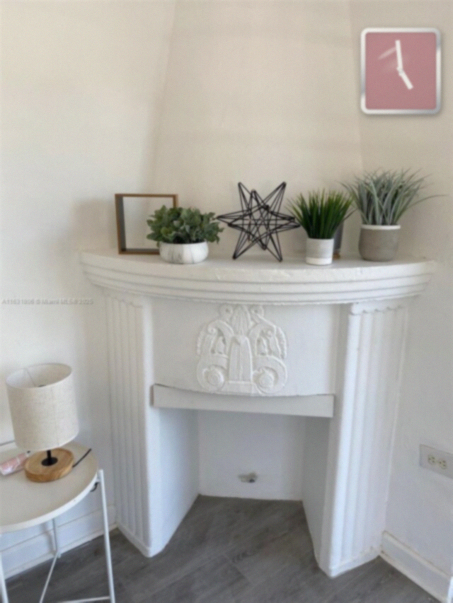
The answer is 4:59
